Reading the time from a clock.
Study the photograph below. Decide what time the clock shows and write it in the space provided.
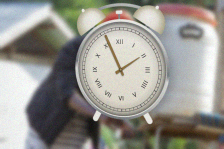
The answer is 1:56
